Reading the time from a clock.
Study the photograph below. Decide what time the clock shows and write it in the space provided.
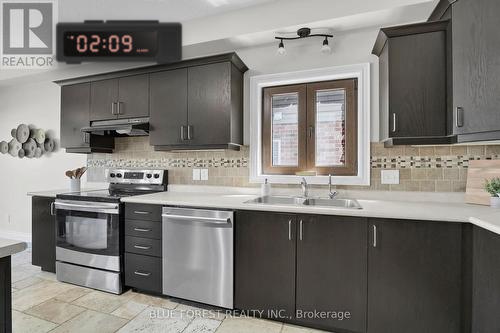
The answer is 2:09
